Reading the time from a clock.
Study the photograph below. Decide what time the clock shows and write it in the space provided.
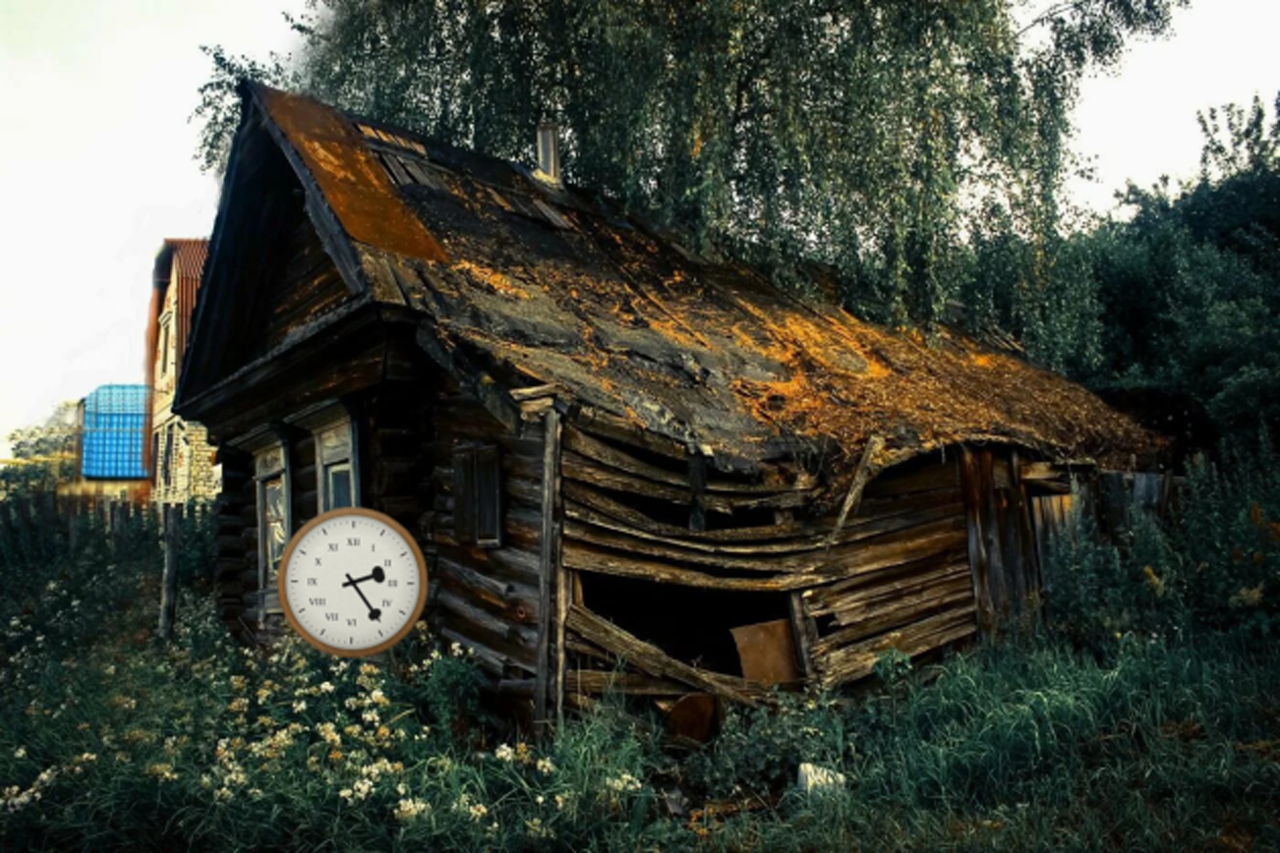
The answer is 2:24
